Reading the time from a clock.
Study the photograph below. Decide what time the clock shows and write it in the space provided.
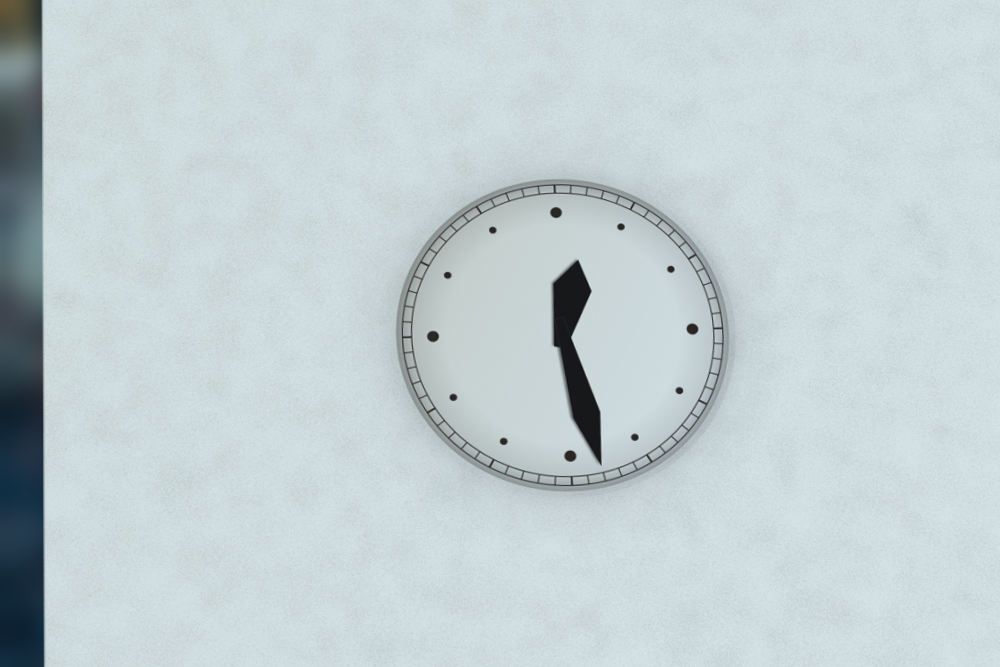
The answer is 12:28
